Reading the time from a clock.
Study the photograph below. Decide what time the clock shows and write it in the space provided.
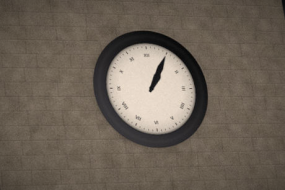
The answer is 1:05
